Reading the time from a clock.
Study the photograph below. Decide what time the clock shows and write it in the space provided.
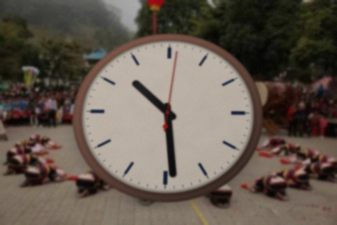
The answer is 10:29:01
